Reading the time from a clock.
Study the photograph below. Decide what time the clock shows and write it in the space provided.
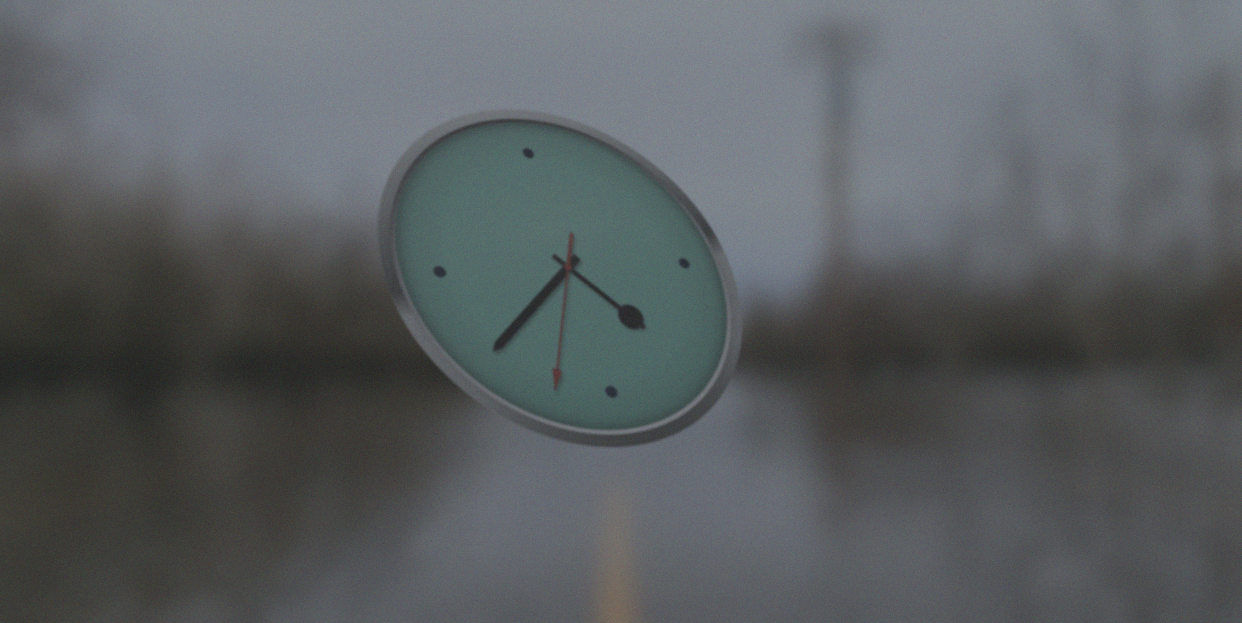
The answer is 4:38:34
